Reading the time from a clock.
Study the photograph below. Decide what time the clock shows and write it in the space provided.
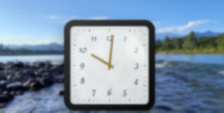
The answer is 10:01
